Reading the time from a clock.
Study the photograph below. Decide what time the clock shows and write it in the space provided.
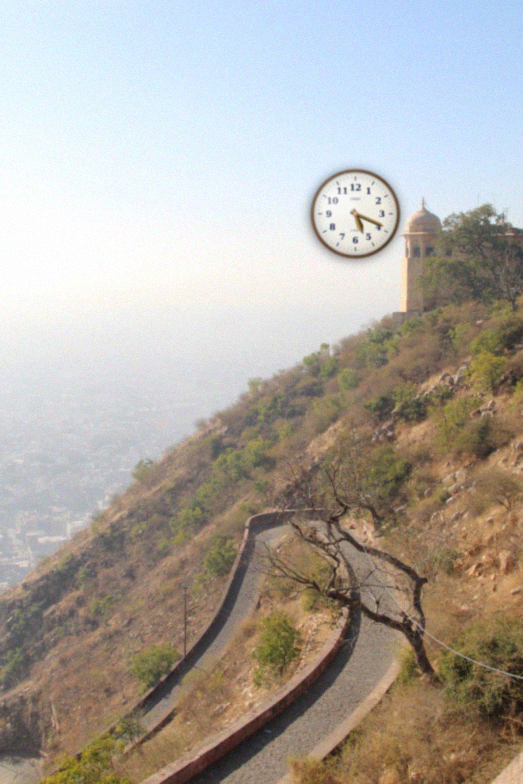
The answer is 5:19
